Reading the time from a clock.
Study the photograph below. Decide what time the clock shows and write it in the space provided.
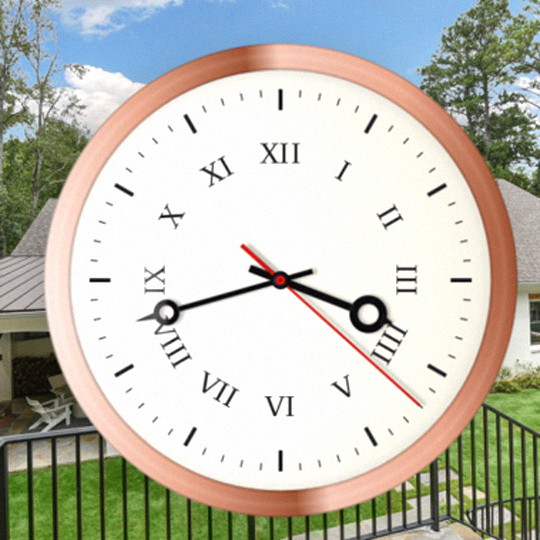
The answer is 3:42:22
